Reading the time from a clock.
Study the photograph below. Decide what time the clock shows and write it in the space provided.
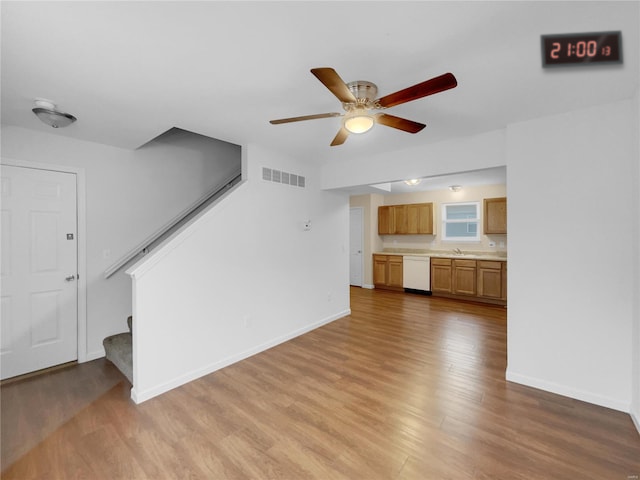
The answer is 21:00
